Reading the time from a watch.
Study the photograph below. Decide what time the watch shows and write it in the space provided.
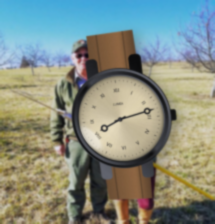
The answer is 8:13
